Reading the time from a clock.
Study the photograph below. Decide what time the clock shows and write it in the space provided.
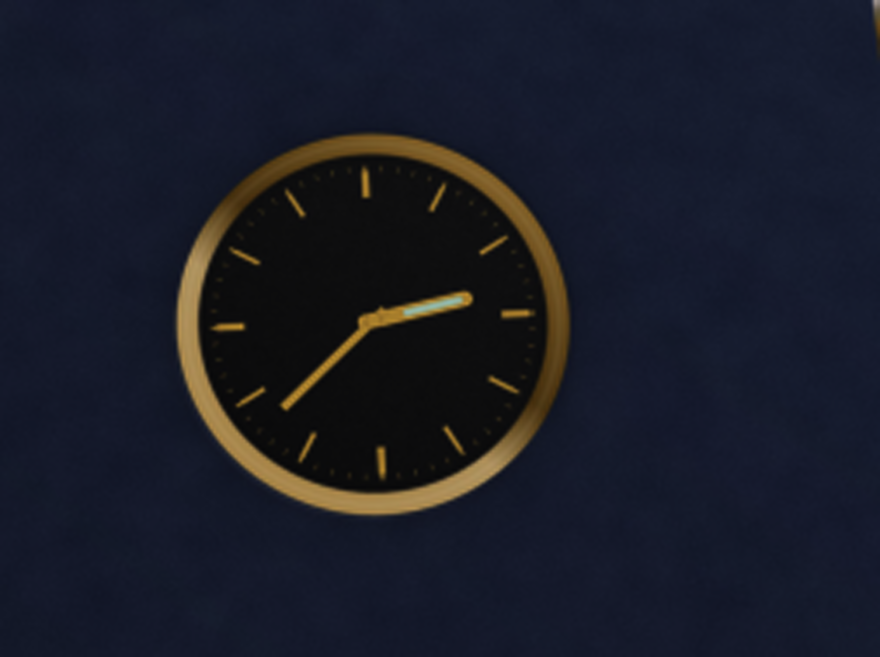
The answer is 2:38
